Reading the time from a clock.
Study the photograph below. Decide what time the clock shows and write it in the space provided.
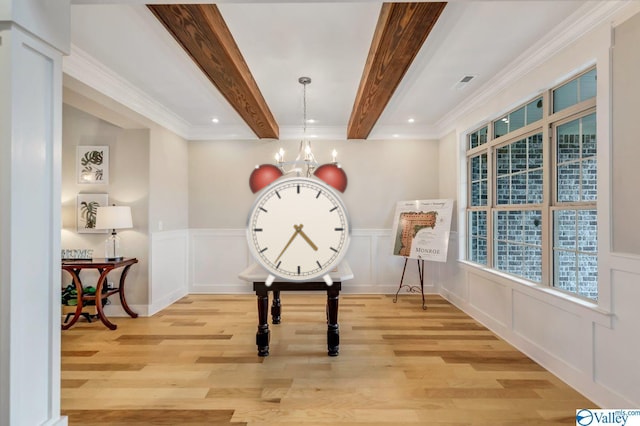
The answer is 4:36
